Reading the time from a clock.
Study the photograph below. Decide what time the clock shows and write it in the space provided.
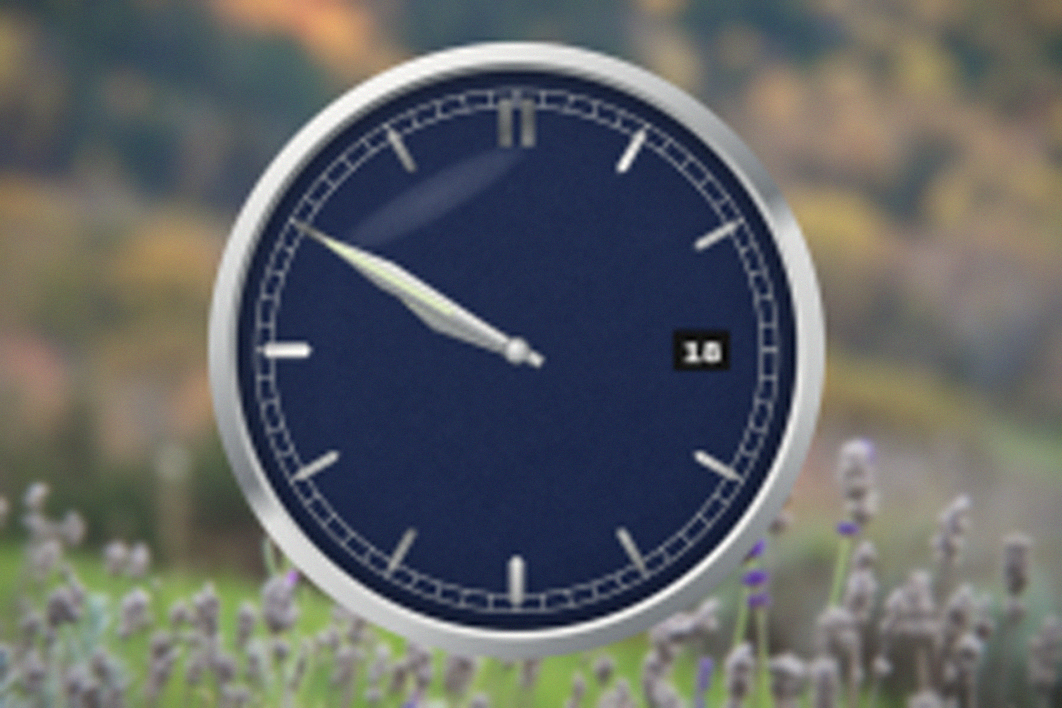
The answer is 9:50
